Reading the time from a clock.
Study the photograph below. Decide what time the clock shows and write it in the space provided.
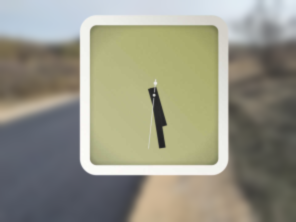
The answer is 5:28:31
